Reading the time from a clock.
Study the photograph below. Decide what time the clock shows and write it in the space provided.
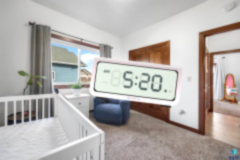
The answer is 5:20
